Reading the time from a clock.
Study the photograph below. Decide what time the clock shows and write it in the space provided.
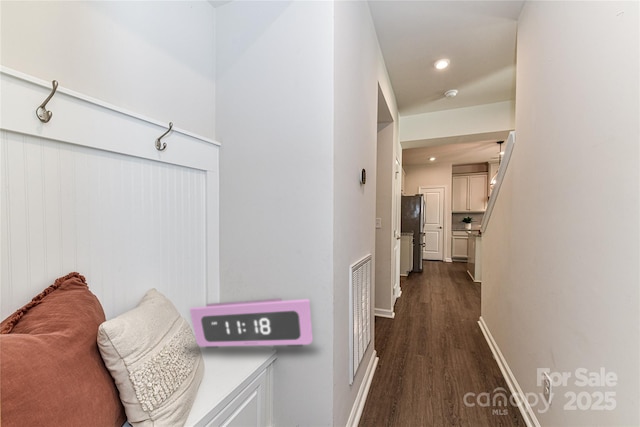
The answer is 11:18
